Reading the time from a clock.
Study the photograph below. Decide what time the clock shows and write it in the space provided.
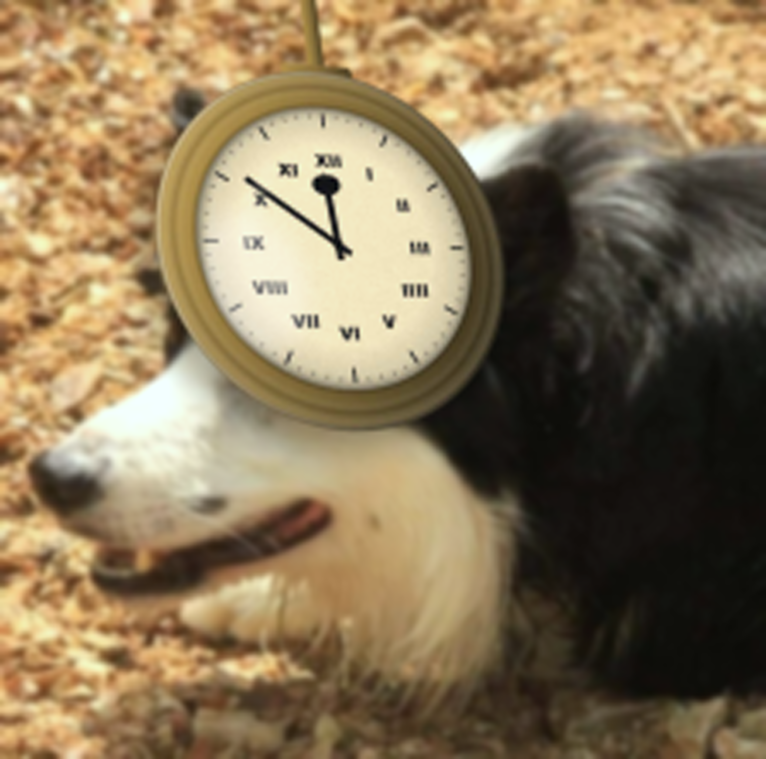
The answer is 11:51
